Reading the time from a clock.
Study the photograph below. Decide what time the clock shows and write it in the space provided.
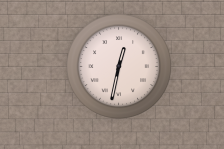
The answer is 12:32
